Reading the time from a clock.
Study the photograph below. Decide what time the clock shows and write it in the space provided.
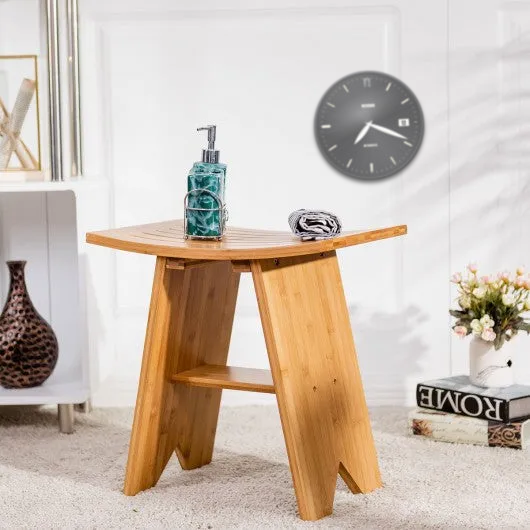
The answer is 7:19
